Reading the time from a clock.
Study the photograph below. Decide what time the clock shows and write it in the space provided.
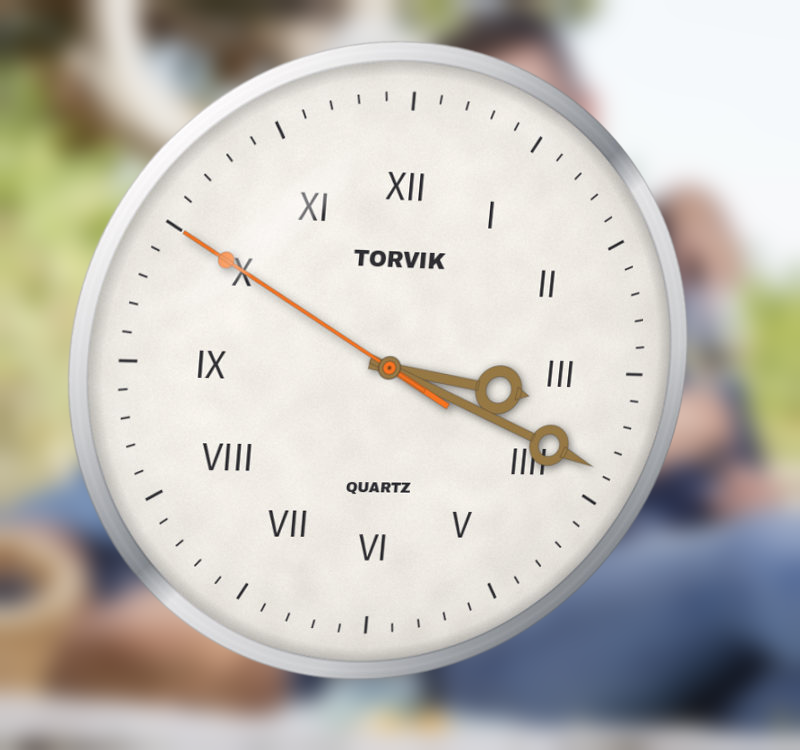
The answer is 3:18:50
